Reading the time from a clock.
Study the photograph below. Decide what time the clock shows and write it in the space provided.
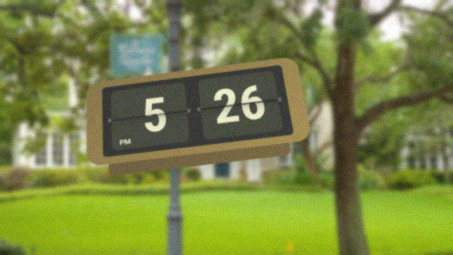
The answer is 5:26
